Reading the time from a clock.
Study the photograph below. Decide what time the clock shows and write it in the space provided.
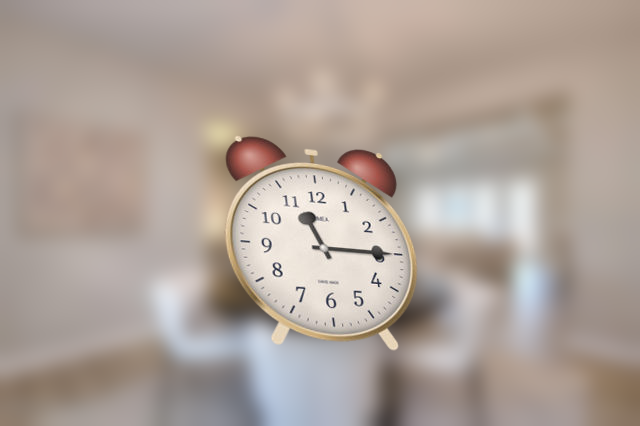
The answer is 11:15
